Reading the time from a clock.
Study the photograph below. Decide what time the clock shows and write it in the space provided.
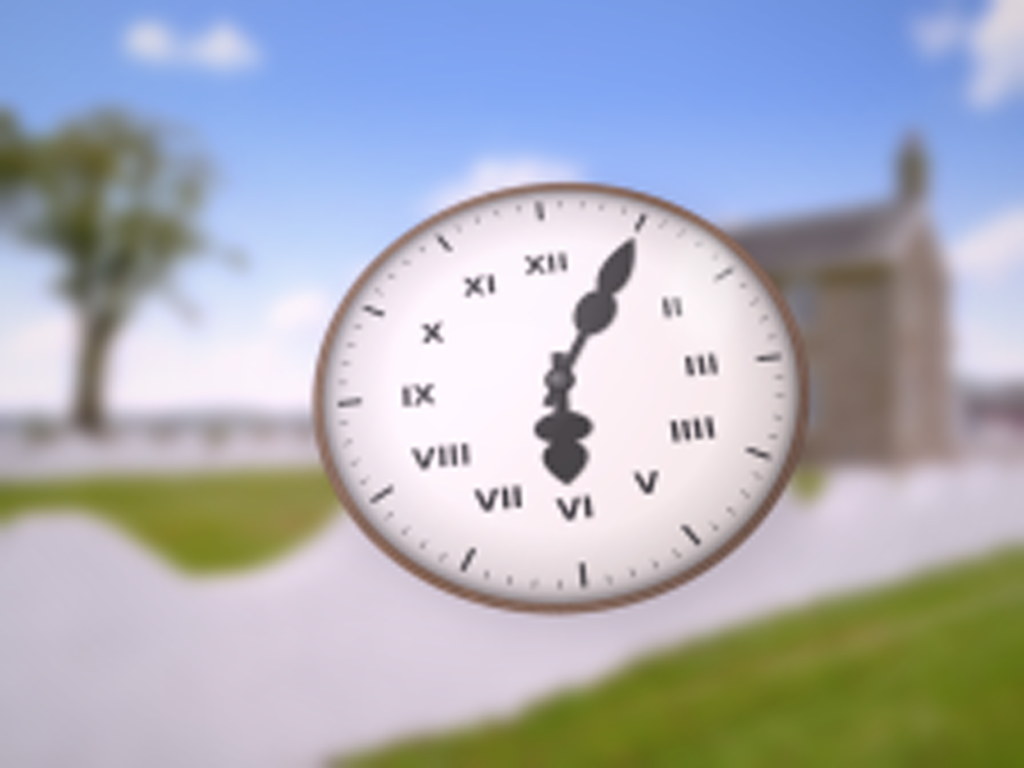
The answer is 6:05
